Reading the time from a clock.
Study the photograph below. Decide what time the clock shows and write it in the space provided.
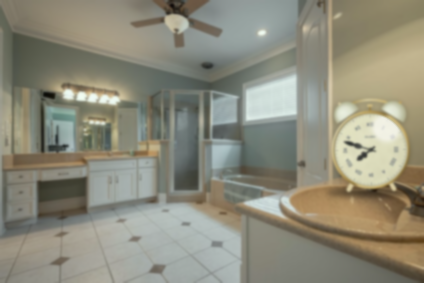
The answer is 7:48
